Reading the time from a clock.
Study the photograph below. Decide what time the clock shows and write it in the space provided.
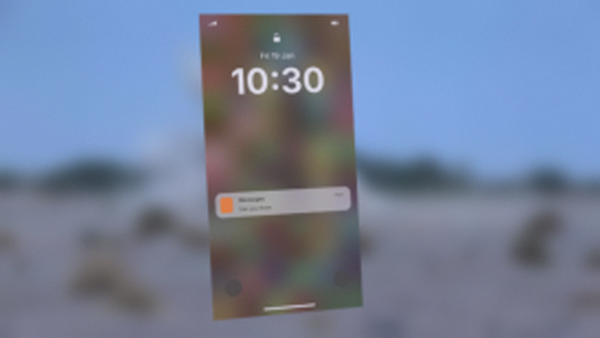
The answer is 10:30
